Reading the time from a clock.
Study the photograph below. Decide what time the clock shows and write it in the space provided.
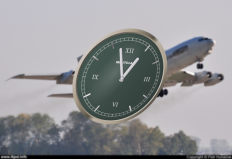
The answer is 12:57
